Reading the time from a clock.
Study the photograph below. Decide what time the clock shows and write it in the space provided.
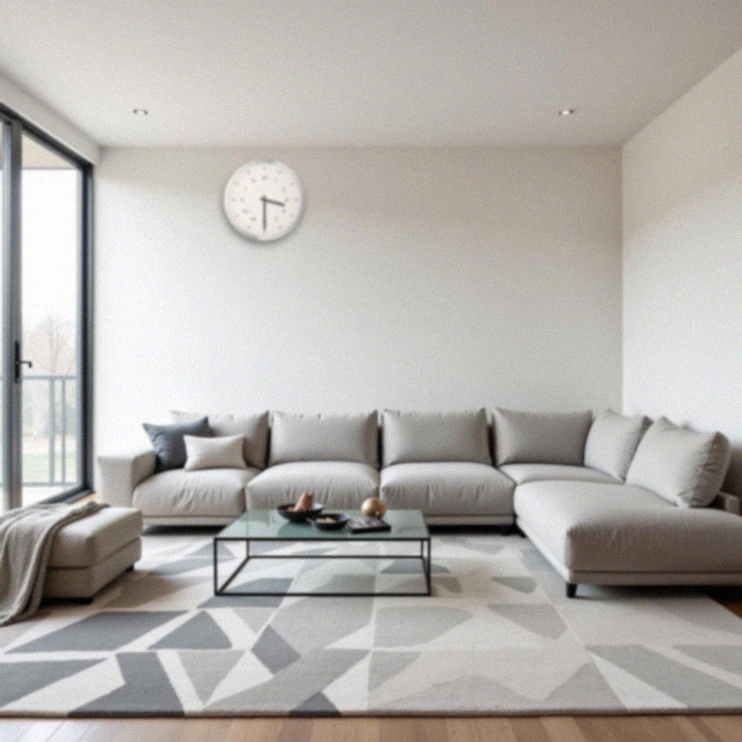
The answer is 3:30
